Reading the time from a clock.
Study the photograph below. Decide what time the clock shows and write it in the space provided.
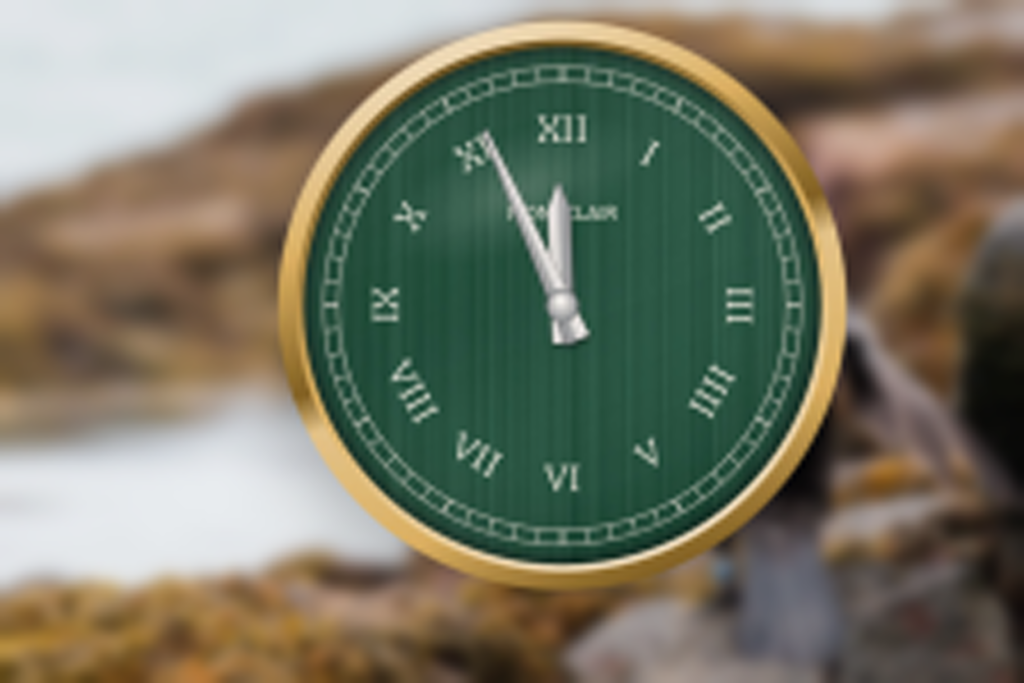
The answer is 11:56
